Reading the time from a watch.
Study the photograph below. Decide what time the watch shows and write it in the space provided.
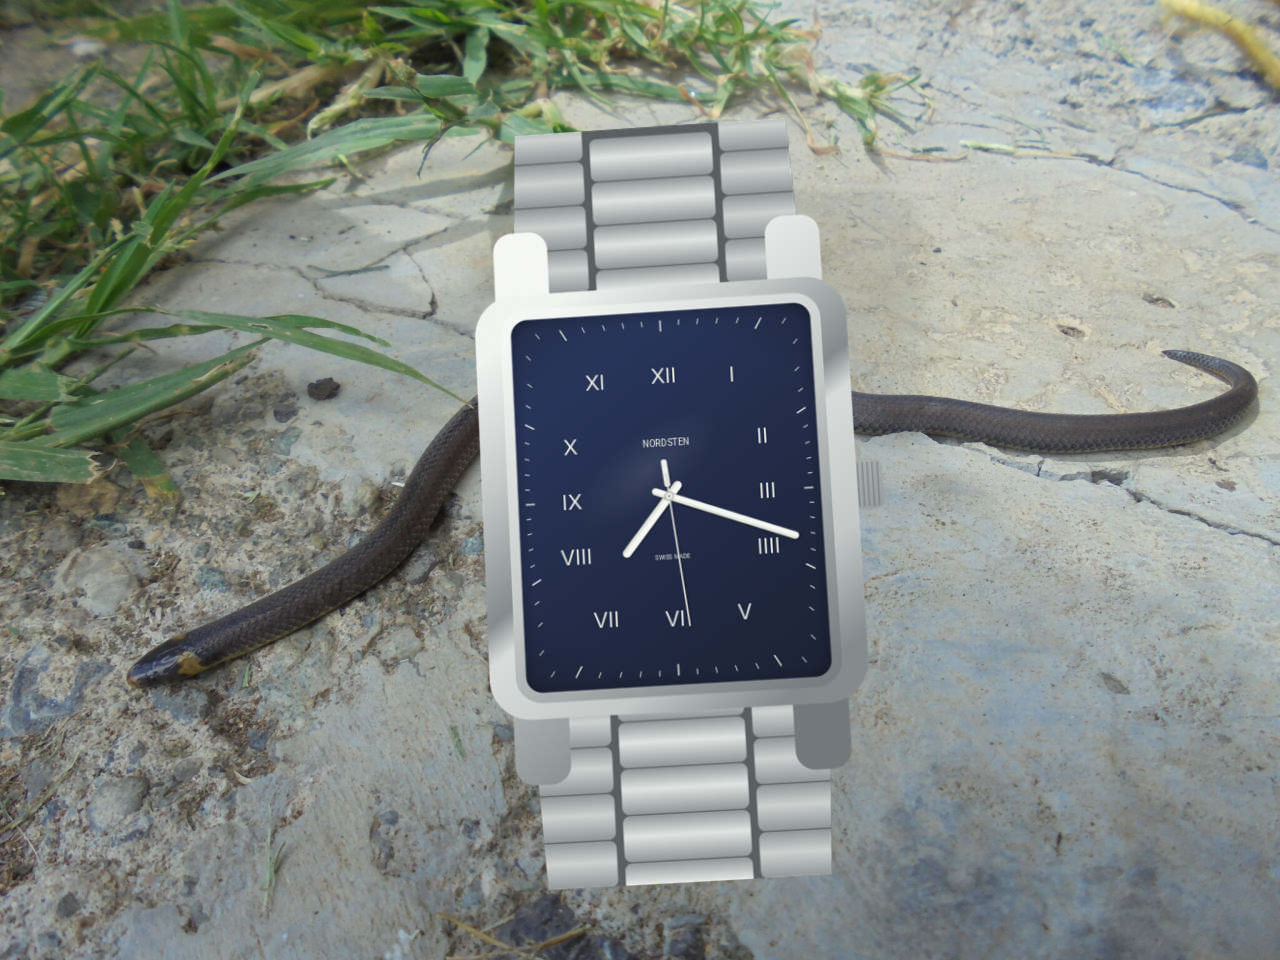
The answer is 7:18:29
